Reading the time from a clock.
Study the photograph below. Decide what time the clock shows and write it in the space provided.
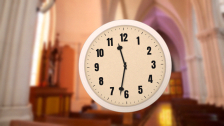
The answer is 11:32
